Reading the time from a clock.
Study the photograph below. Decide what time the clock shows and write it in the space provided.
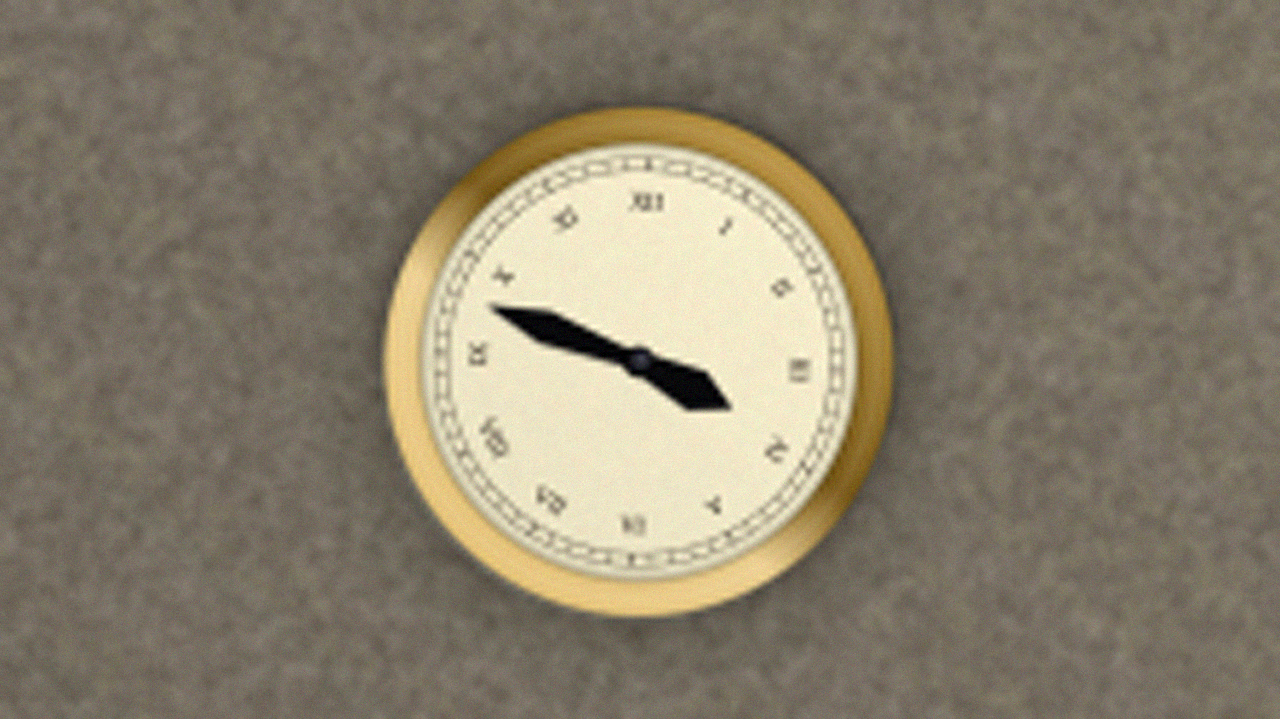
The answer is 3:48
